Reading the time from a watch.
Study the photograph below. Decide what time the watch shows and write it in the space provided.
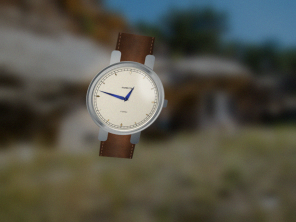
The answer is 12:47
